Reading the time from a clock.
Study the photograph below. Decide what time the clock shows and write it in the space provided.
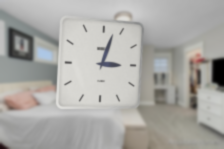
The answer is 3:03
